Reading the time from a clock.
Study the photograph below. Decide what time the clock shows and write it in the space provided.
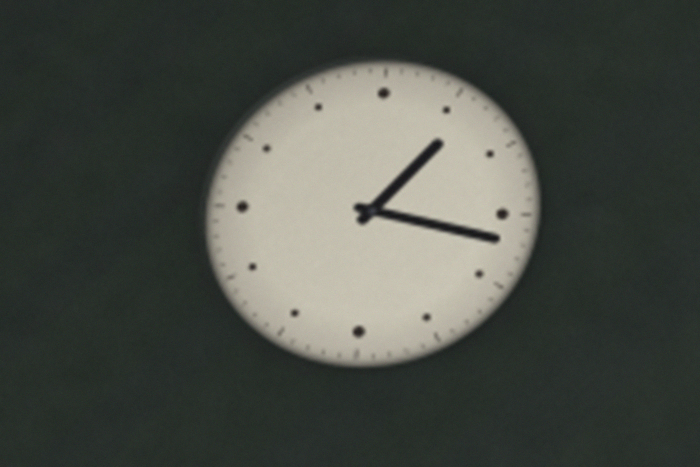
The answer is 1:17
